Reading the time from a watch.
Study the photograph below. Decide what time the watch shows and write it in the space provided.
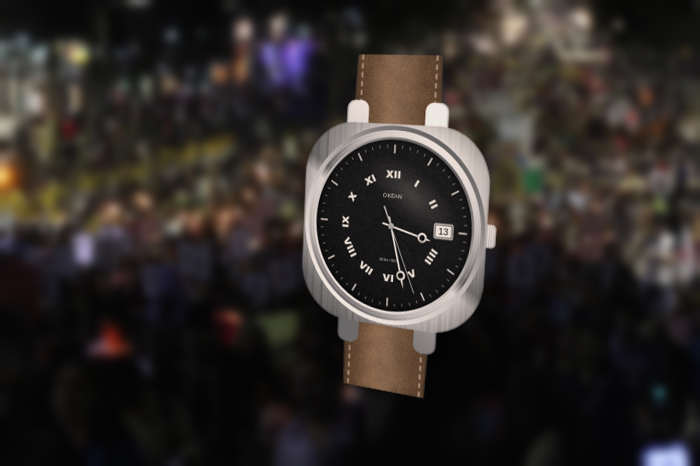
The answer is 3:27:26
